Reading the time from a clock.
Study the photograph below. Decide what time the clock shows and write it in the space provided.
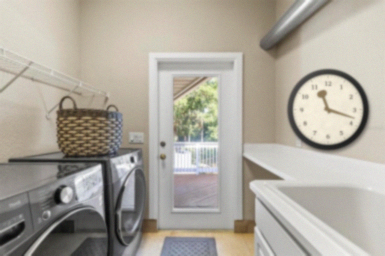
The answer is 11:18
